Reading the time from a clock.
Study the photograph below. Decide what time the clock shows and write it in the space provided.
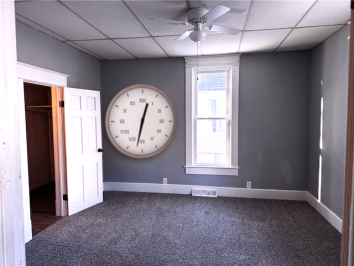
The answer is 12:32
